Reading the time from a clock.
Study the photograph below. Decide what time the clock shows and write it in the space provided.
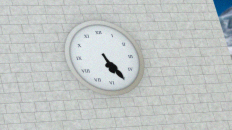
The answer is 5:25
